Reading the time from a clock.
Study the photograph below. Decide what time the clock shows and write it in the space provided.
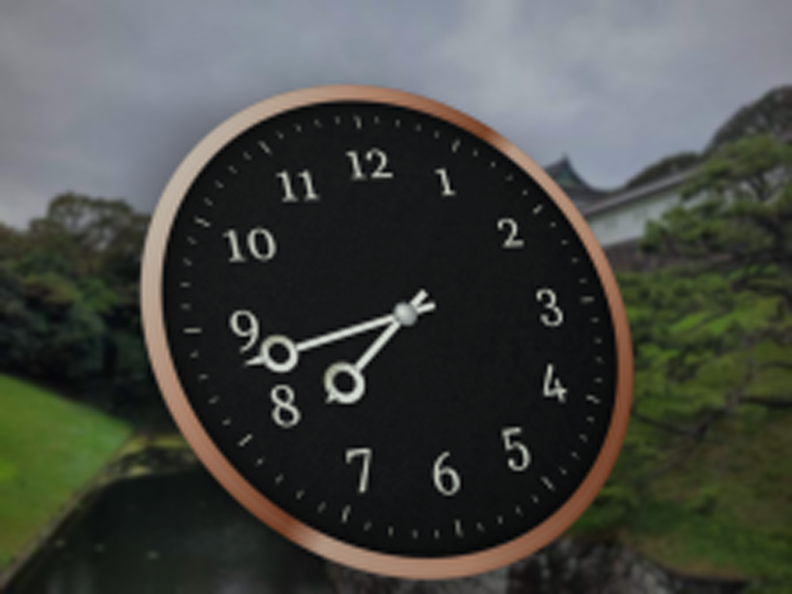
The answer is 7:43
